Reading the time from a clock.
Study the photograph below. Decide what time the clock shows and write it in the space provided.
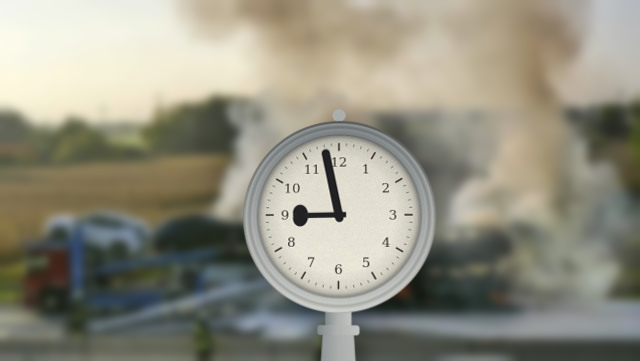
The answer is 8:58
